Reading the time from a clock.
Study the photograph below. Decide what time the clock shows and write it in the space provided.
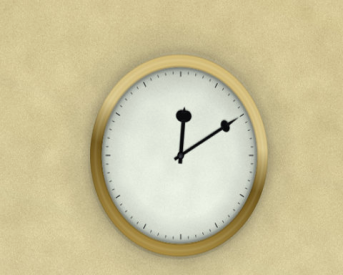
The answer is 12:10
